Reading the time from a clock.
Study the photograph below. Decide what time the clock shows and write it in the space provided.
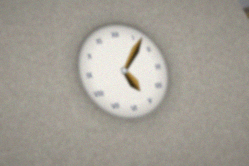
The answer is 5:07
